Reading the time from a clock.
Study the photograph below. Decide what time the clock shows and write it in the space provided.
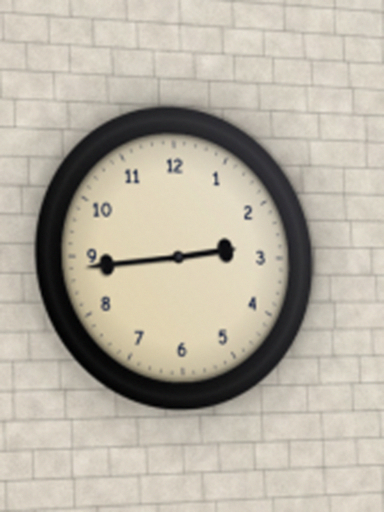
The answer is 2:44
